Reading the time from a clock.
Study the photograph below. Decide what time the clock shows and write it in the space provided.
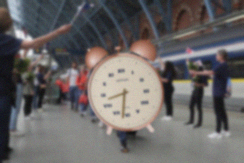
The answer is 8:32
